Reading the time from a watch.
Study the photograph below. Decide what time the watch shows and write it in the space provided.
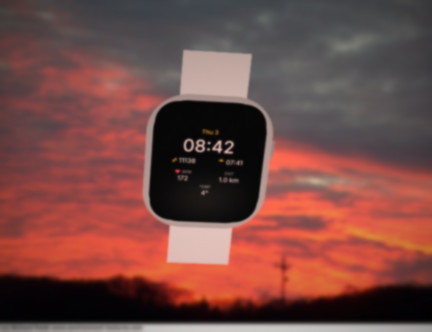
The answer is 8:42
